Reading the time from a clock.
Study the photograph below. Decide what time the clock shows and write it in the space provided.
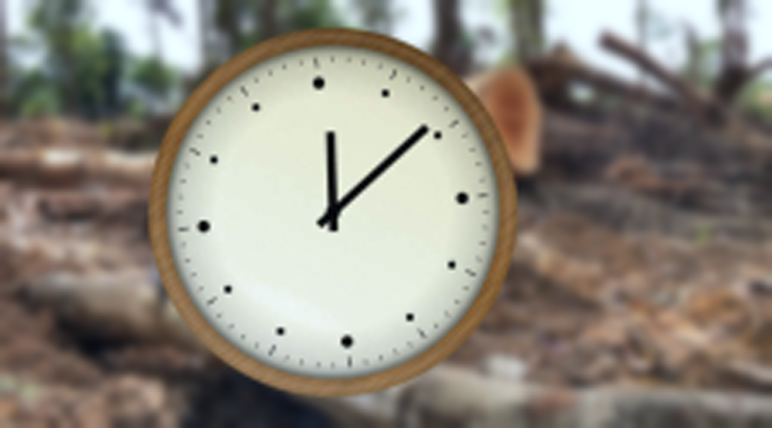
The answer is 12:09
